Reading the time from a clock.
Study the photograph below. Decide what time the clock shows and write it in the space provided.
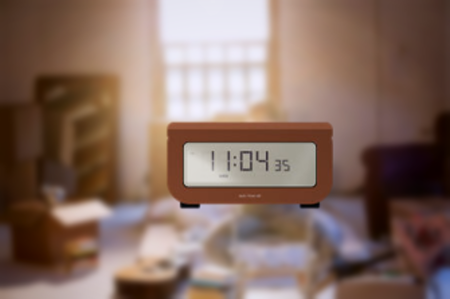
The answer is 11:04:35
